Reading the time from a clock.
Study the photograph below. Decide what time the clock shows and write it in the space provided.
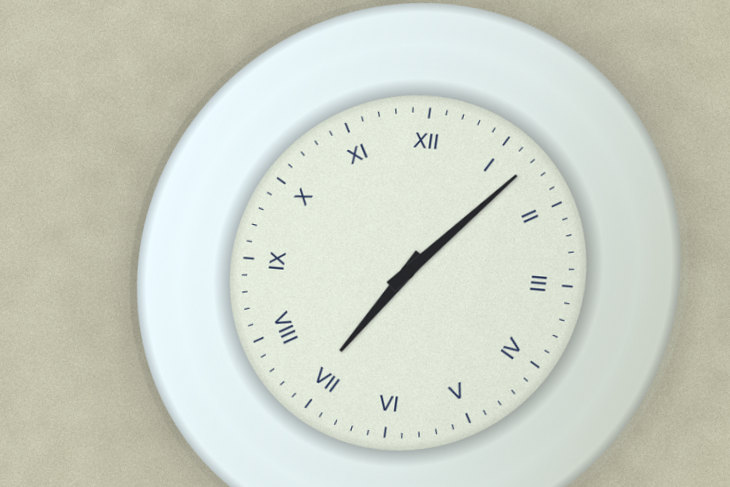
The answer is 7:07
